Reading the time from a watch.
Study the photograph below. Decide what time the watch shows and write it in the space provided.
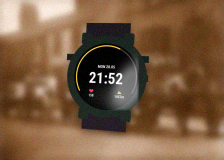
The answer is 21:52
